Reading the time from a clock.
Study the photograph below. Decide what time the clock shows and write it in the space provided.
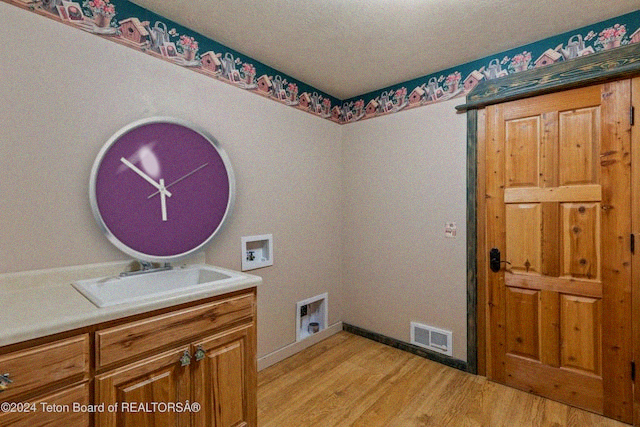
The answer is 5:51:10
